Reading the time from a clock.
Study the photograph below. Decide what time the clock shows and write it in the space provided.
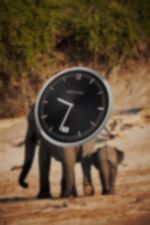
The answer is 9:32
